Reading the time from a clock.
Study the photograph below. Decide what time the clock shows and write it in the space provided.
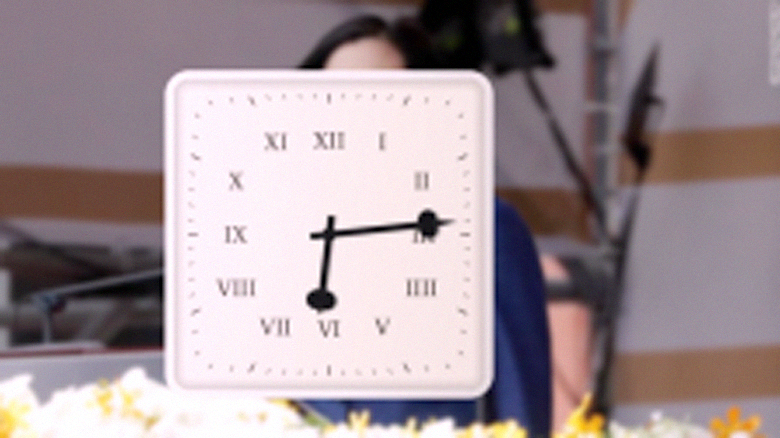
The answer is 6:14
